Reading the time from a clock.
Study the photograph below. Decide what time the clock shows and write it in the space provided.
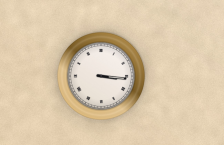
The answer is 3:16
